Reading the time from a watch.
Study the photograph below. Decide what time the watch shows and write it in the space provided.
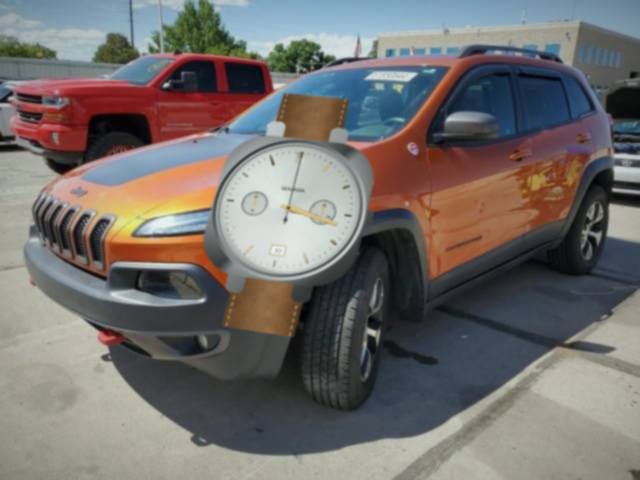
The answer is 3:17
